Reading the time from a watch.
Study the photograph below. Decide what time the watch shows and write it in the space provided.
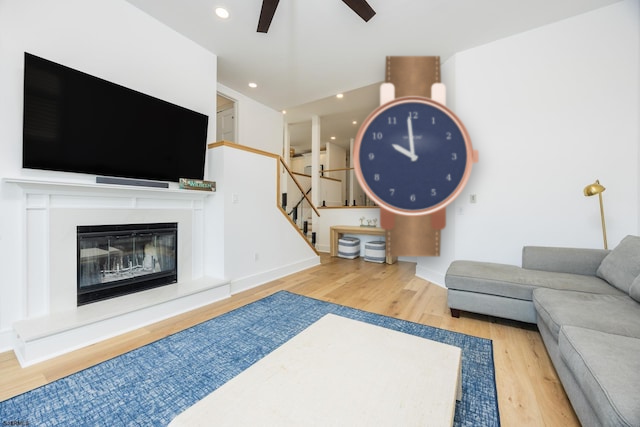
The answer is 9:59
